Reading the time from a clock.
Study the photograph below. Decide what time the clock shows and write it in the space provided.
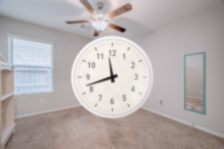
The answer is 11:42
